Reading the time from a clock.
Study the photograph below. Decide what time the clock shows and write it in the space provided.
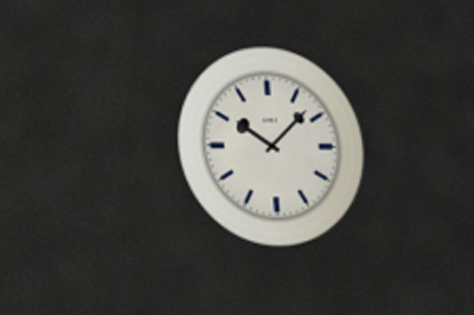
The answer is 10:08
